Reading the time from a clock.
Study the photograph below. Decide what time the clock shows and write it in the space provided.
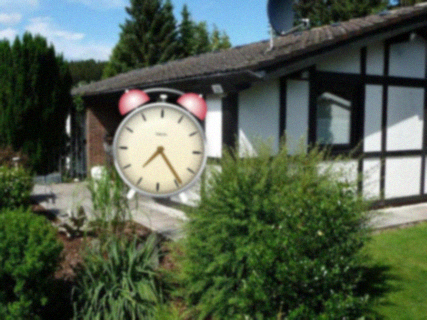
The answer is 7:24
